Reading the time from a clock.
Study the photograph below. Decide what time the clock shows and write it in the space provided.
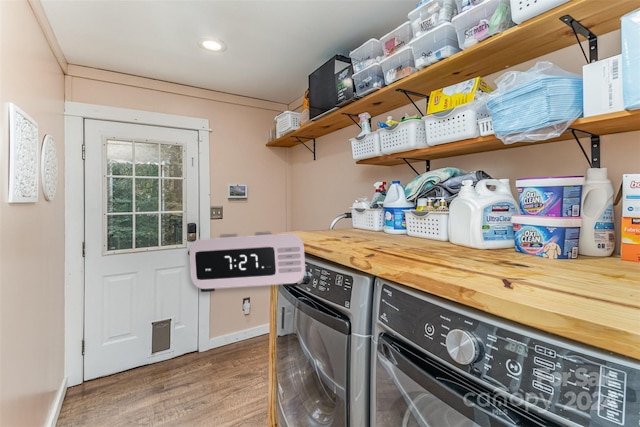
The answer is 7:27
